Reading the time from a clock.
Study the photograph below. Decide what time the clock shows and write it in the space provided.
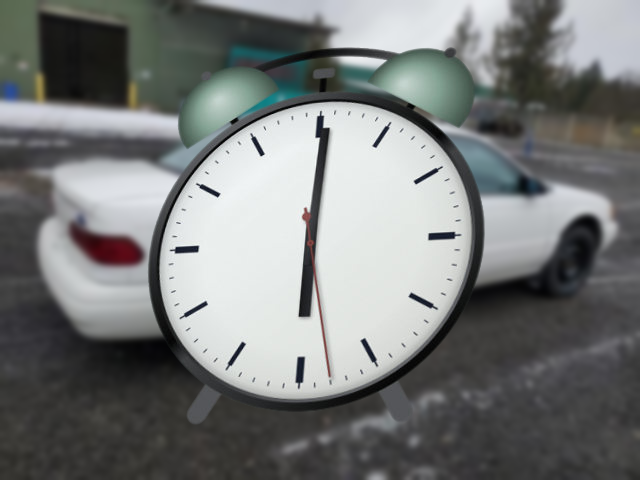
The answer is 6:00:28
